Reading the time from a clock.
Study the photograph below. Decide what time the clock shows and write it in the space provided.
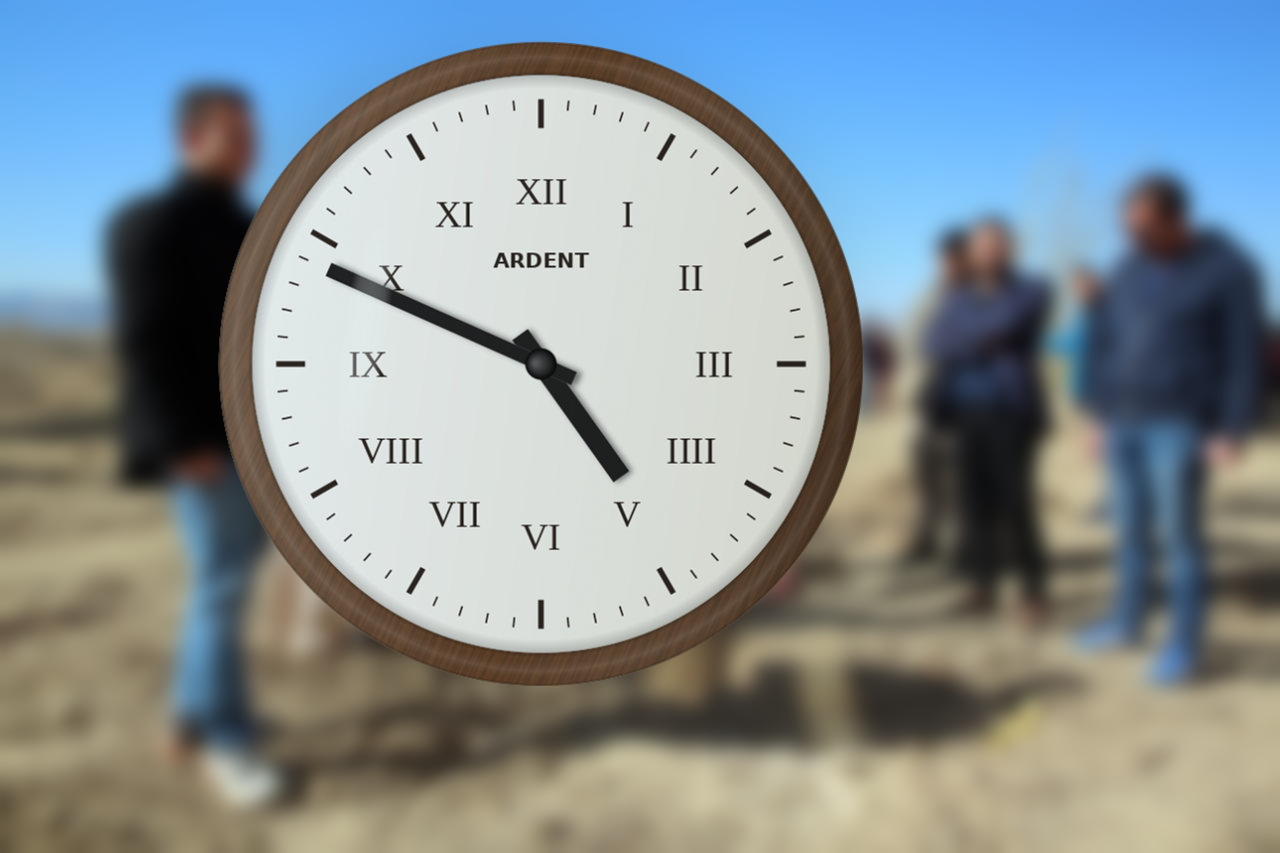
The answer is 4:49
